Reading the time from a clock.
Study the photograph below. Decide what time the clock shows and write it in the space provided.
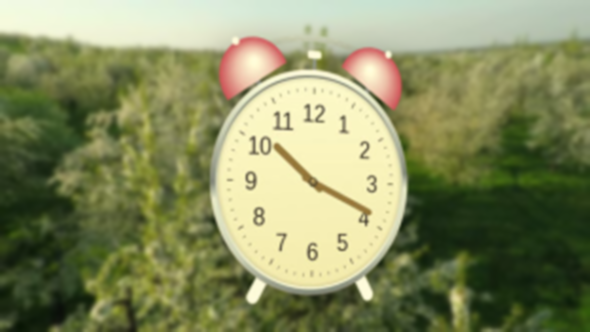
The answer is 10:19
